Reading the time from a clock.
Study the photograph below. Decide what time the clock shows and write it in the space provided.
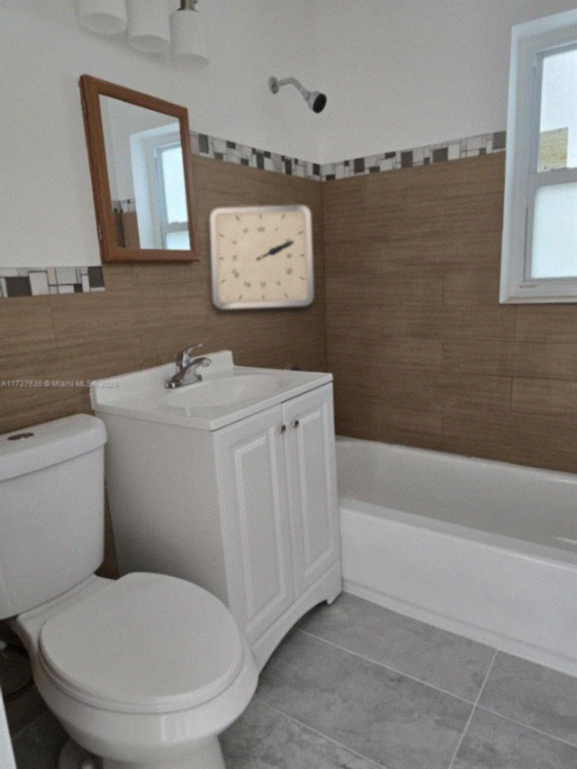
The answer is 2:11
